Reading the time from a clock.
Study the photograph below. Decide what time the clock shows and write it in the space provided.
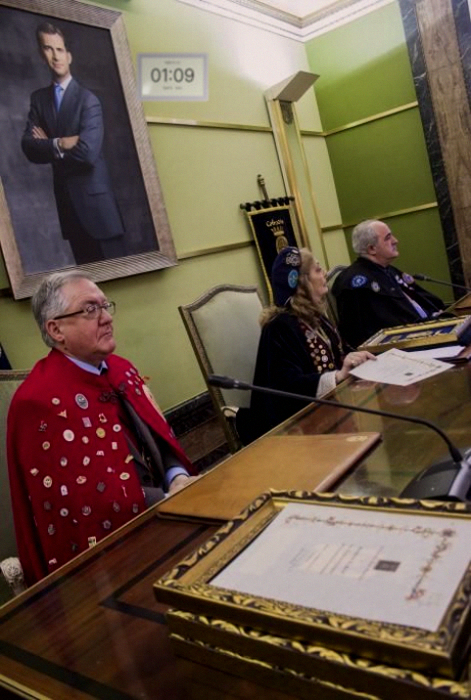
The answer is 1:09
